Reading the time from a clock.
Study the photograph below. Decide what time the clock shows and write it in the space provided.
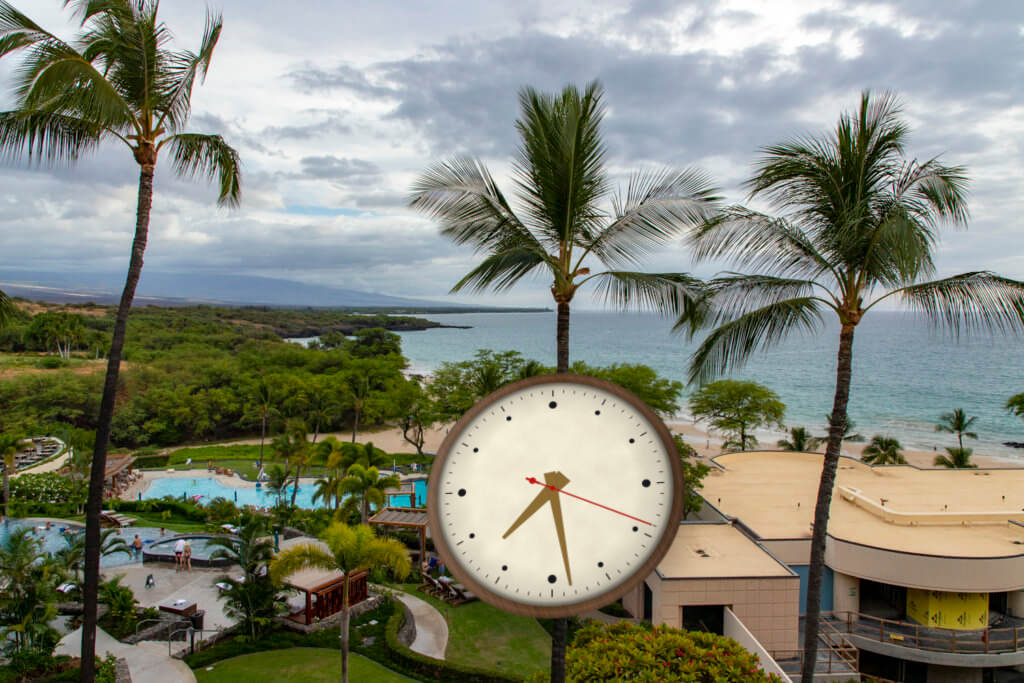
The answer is 7:28:19
